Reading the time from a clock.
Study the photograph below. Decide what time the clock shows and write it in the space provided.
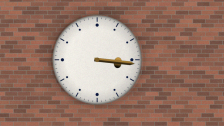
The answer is 3:16
